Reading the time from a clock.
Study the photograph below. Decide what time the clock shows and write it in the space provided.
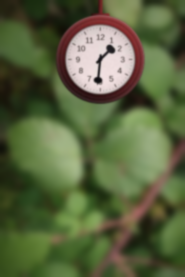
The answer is 1:31
